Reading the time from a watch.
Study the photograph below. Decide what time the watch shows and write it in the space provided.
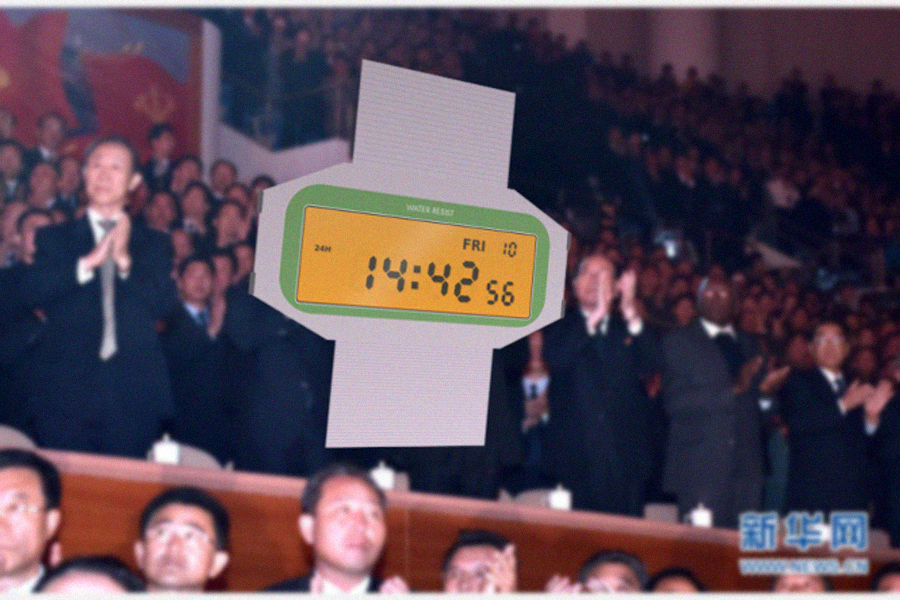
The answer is 14:42:56
